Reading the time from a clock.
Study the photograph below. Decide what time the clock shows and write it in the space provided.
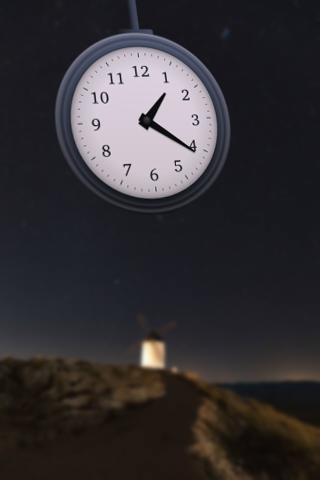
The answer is 1:21
